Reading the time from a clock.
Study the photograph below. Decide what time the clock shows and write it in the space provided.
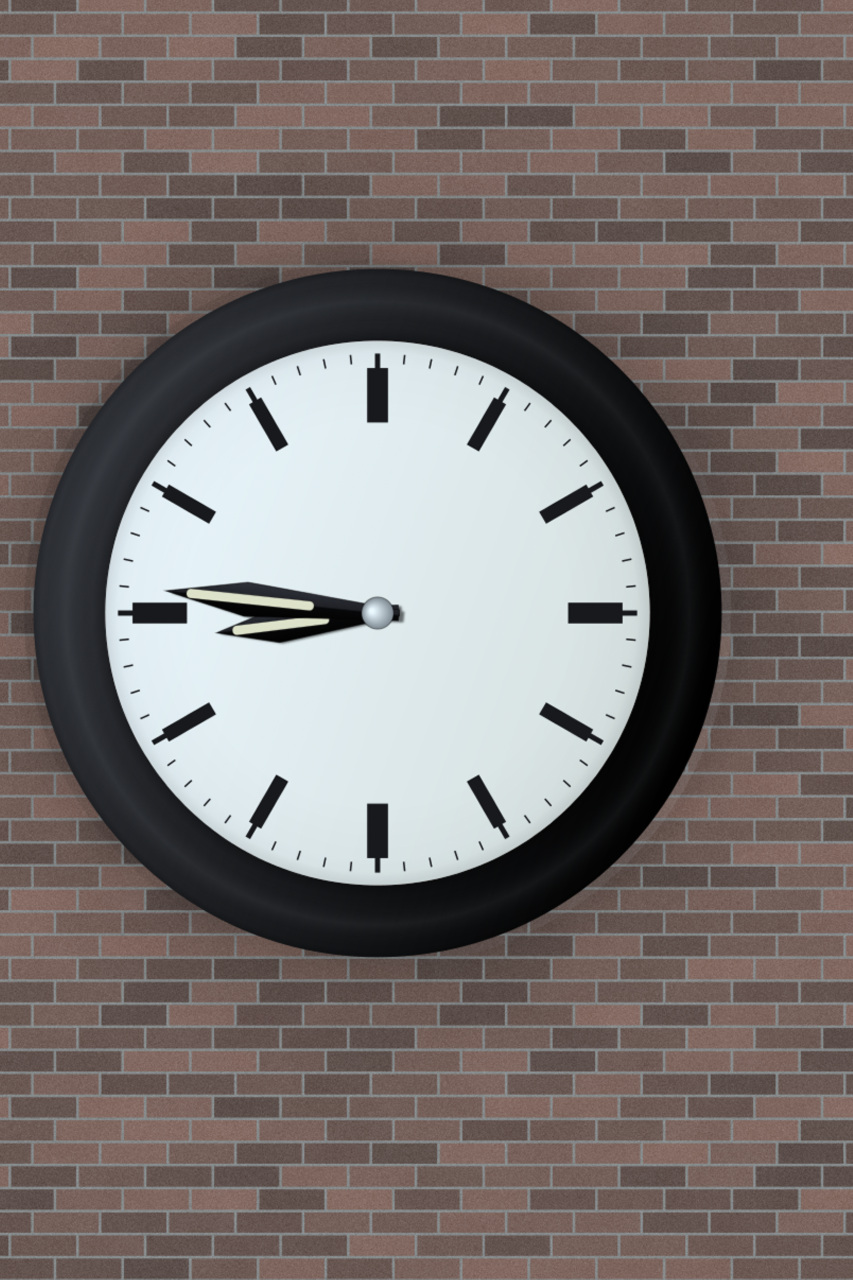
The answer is 8:46
